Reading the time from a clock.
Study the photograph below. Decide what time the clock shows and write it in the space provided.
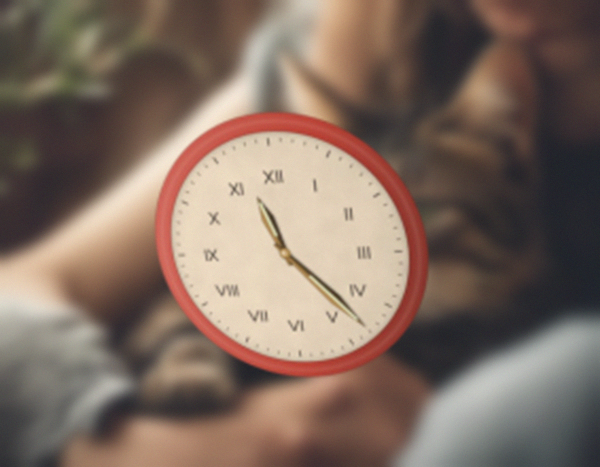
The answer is 11:23
